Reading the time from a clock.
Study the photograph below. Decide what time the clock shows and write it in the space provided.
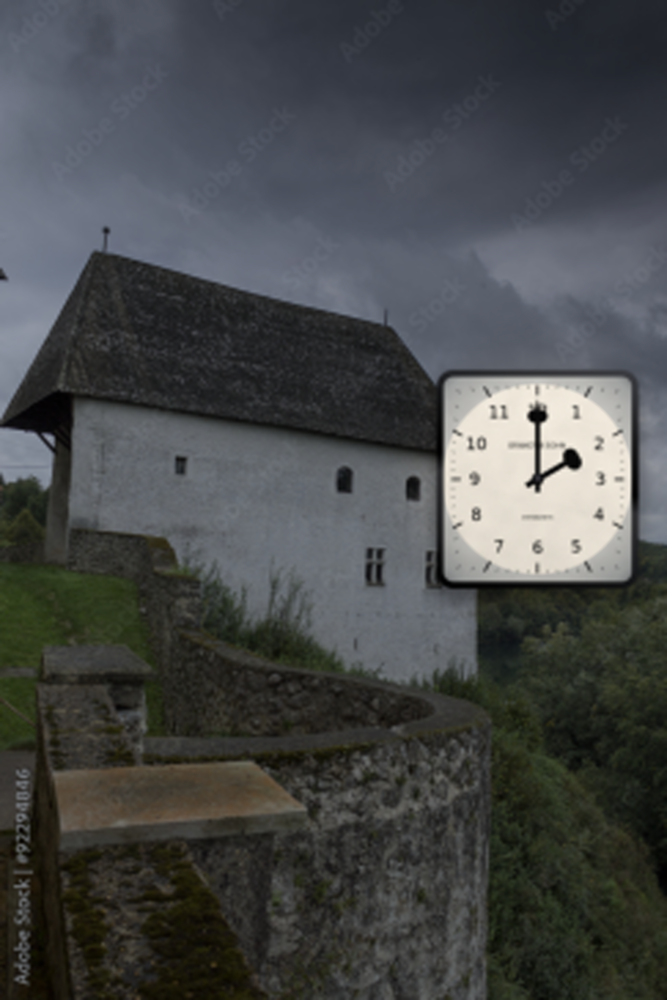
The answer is 2:00
